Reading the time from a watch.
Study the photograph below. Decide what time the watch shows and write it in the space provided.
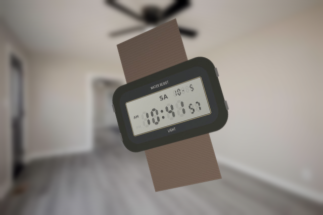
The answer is 10:41:57
